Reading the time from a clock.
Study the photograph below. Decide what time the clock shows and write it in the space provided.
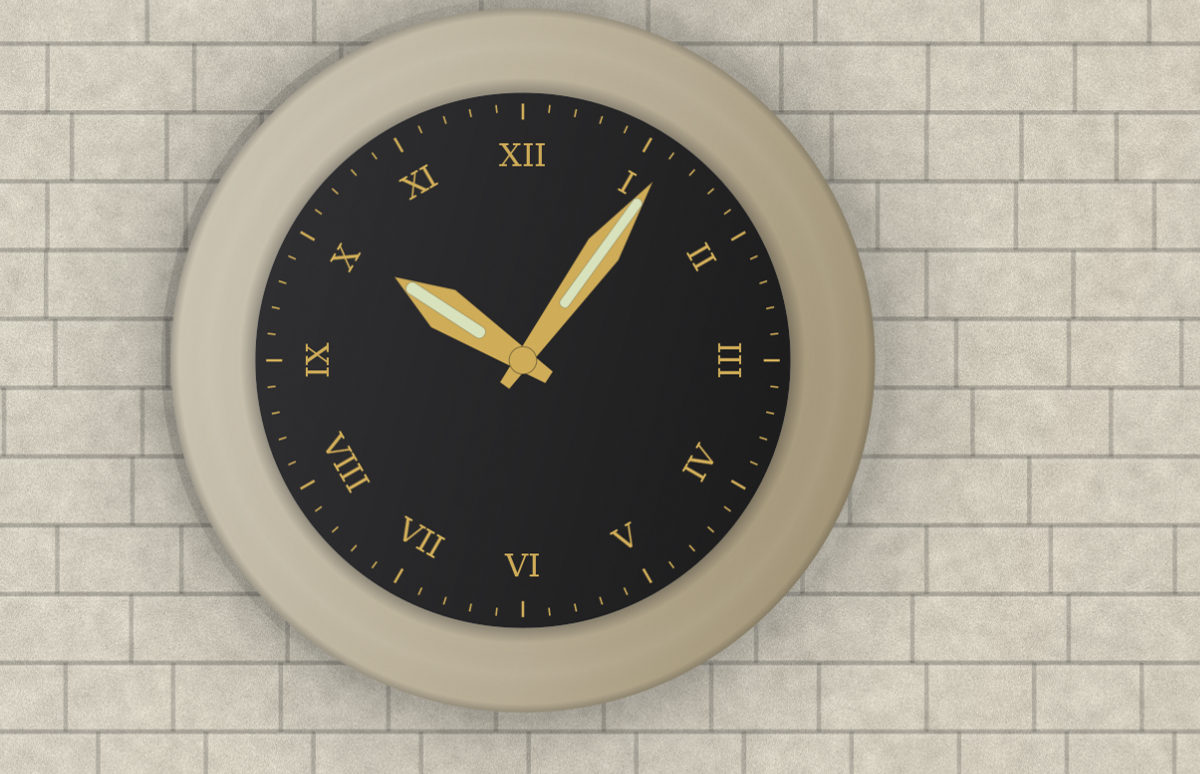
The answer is 10:06
